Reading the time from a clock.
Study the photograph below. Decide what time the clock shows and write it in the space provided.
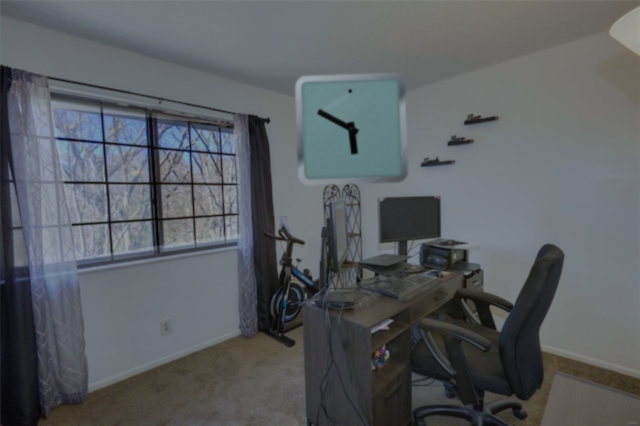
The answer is 5:50
